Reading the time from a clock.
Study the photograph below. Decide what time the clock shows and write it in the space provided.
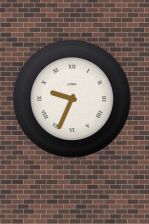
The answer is 9:34
